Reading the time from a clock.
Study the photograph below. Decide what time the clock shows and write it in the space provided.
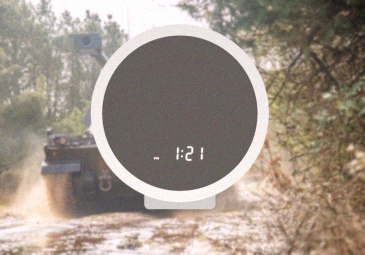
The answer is 1:21
